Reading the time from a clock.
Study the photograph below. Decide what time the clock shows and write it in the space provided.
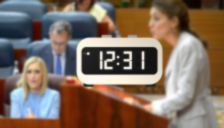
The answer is 12:31
